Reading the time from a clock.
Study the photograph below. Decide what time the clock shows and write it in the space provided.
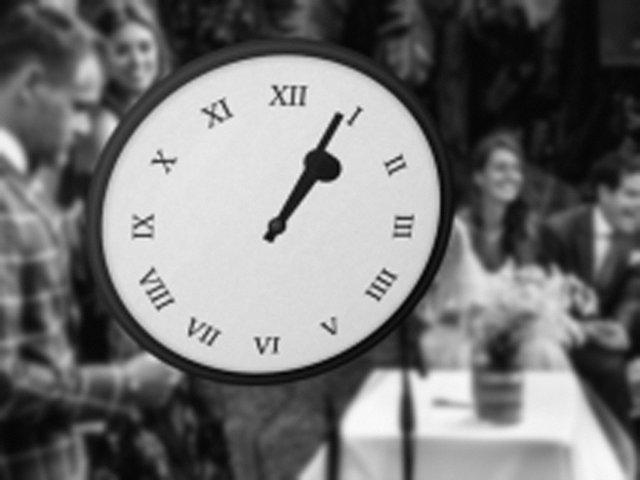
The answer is 1:04
